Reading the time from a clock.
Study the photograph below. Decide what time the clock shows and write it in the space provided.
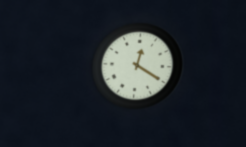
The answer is 12:20
